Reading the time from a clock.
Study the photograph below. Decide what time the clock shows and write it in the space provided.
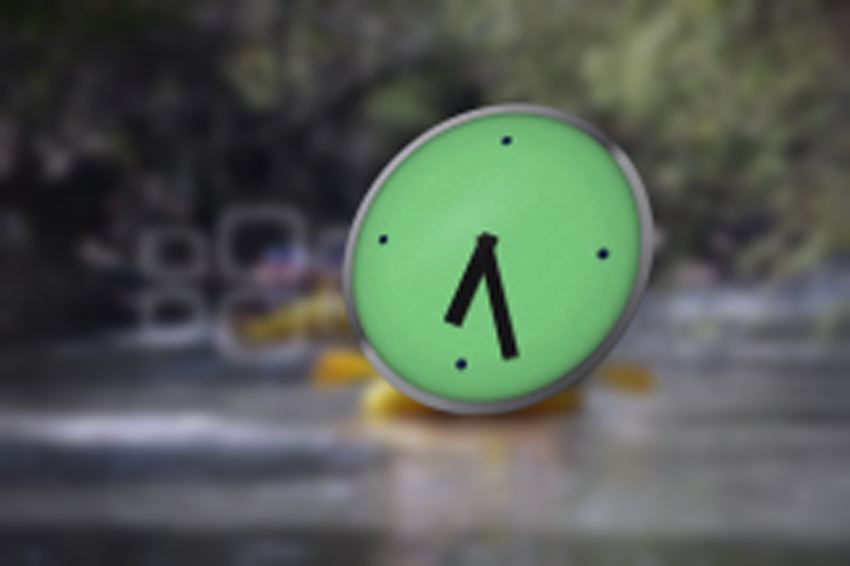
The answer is 6:26
